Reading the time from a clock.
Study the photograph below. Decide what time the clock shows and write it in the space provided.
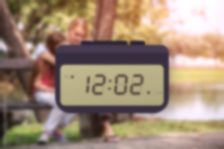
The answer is 12:02
